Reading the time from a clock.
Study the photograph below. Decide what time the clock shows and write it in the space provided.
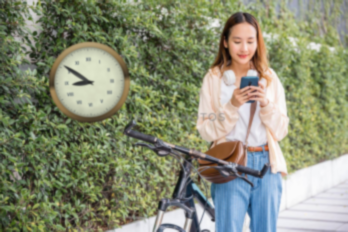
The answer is 8:51
